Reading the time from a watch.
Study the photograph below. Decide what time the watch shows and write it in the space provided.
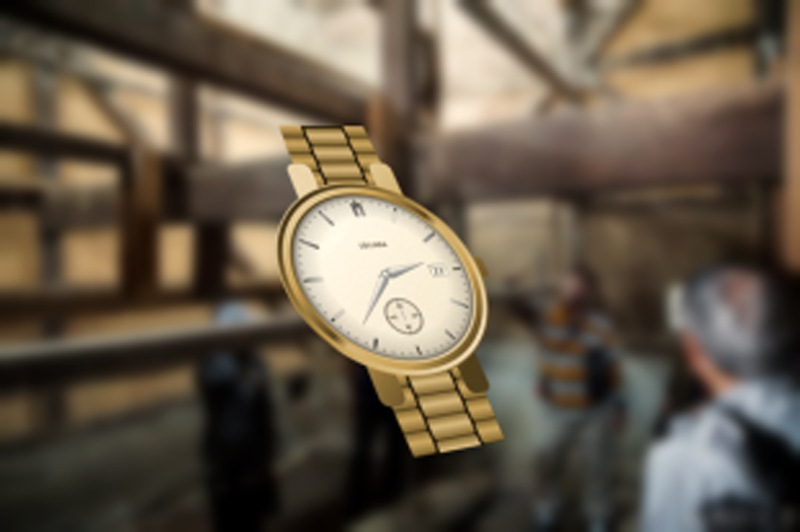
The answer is 2:37
